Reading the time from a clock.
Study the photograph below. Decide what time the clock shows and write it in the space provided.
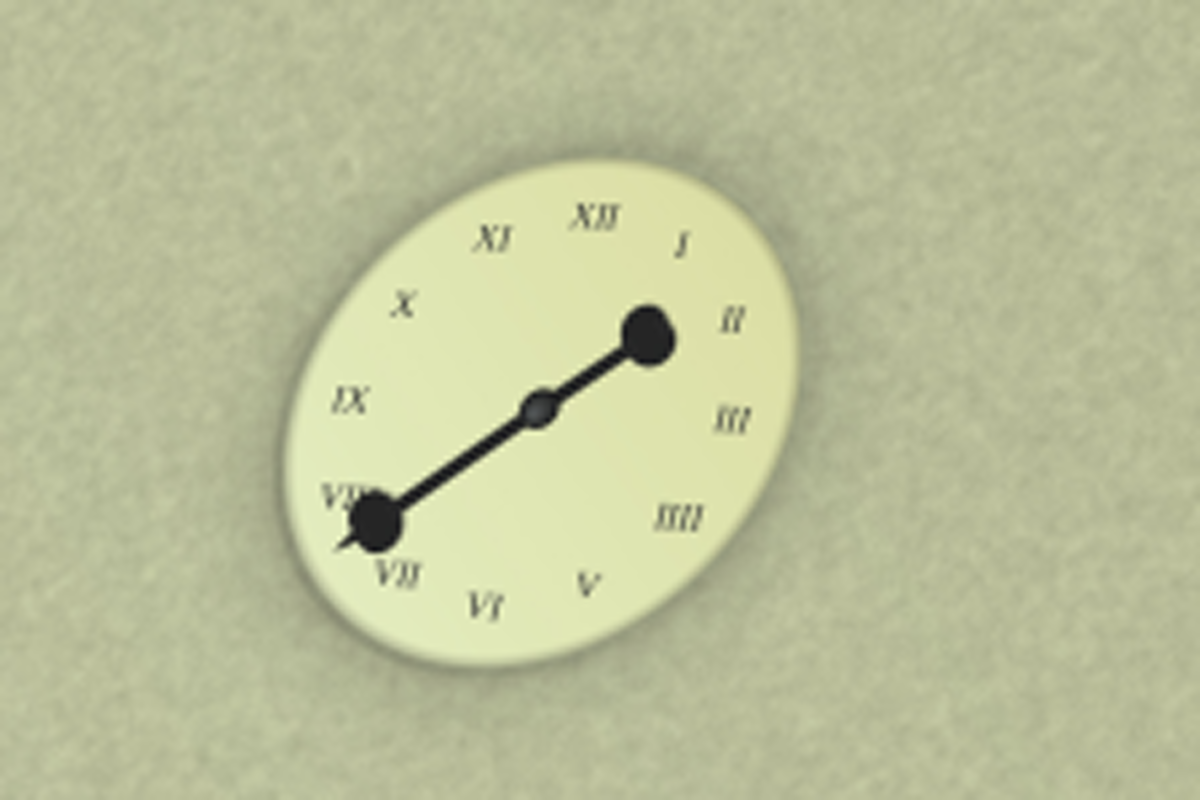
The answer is 1:38
